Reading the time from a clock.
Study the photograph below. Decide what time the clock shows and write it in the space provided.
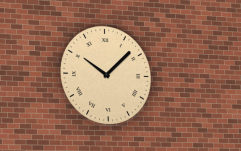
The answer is 10:08
